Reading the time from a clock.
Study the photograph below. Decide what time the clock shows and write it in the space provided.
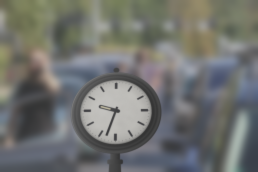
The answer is 9:33
